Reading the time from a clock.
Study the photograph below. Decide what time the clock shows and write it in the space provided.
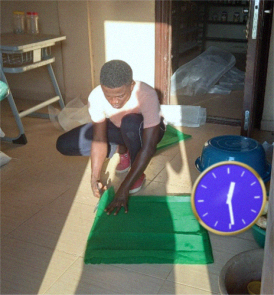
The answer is 12:29
